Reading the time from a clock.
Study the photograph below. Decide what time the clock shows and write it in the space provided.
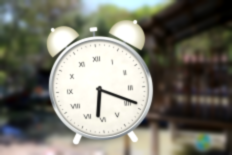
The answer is 6:19
